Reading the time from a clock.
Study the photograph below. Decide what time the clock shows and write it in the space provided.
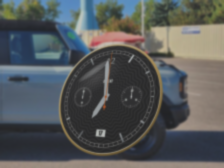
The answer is 6:59
